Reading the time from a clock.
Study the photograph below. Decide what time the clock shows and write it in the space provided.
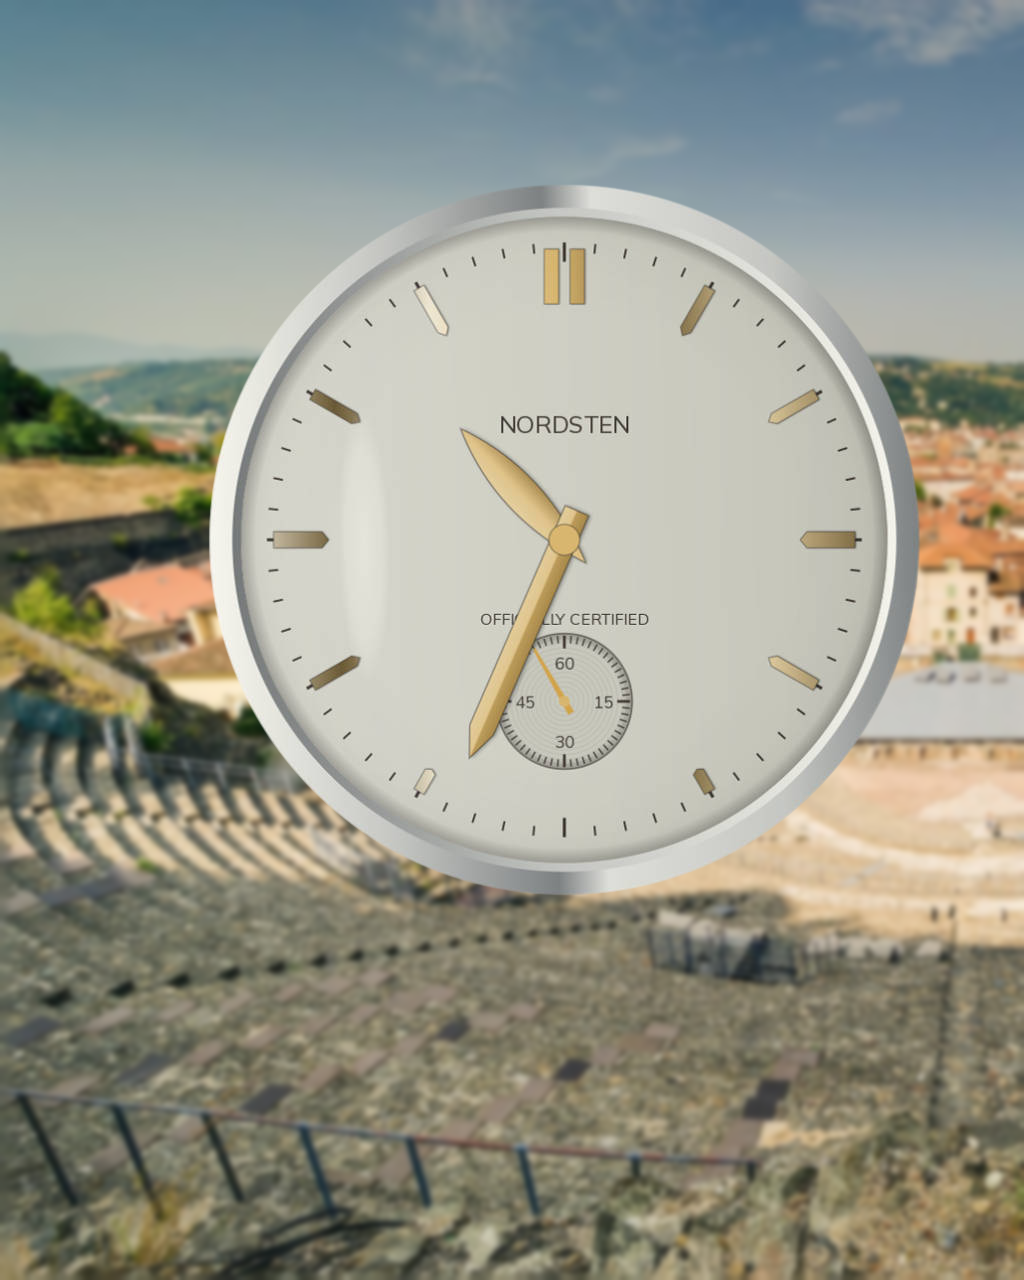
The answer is 10:33:55
